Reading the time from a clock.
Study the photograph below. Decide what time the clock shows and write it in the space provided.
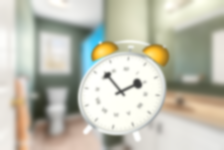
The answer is 1:52
